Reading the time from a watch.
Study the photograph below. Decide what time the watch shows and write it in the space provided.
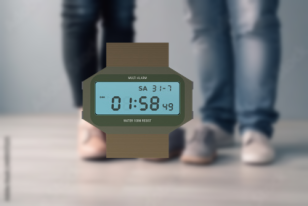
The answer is 1:58:49
